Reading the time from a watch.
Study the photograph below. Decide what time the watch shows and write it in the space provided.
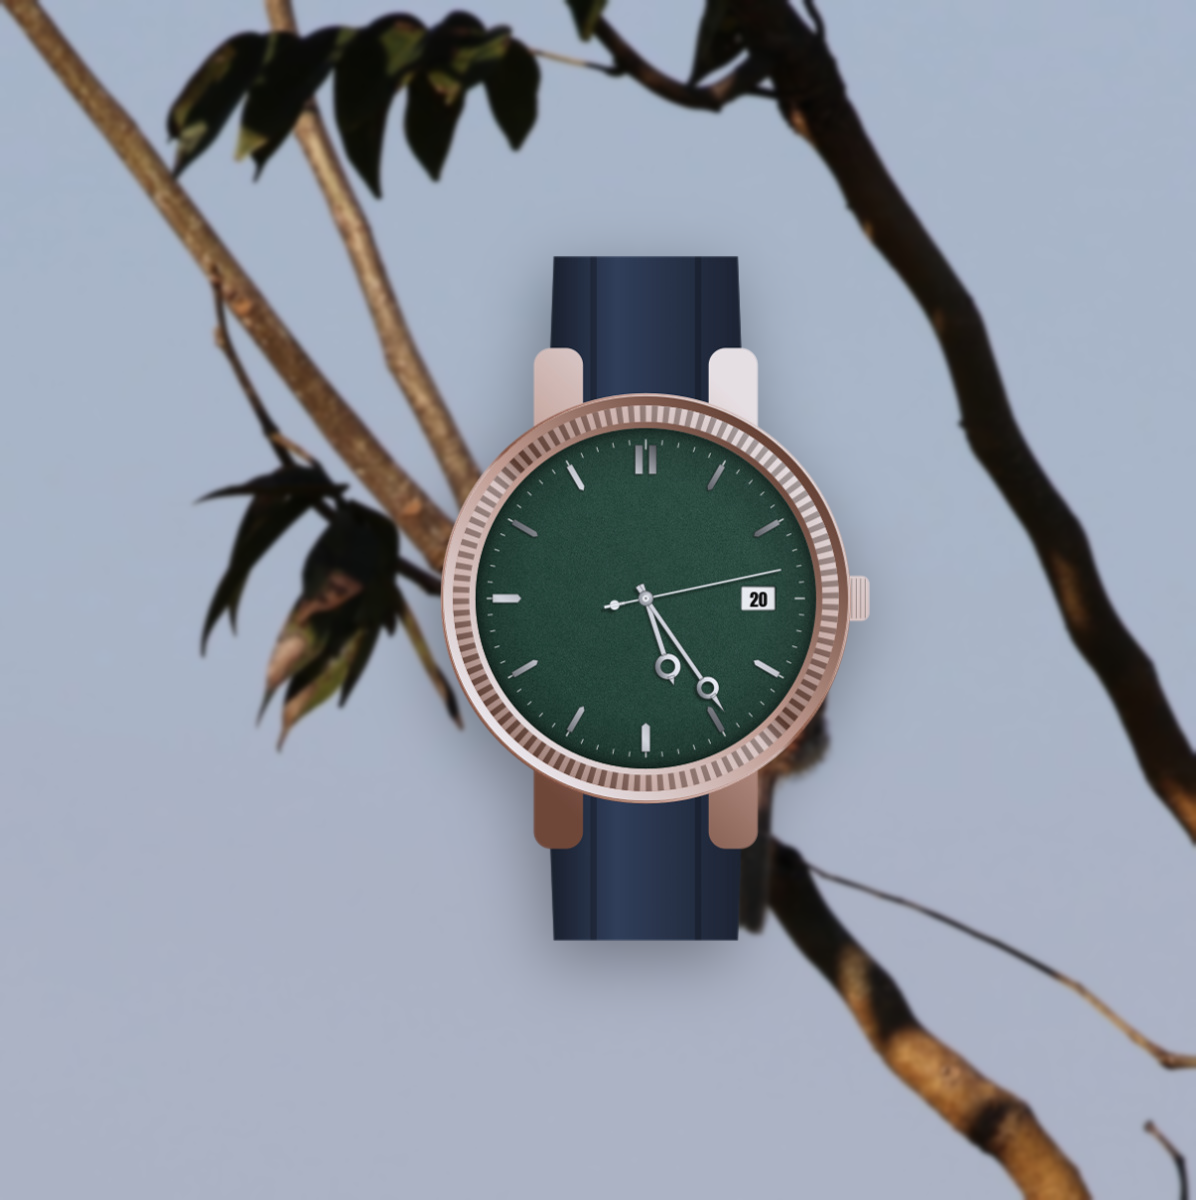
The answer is 5:24:13
